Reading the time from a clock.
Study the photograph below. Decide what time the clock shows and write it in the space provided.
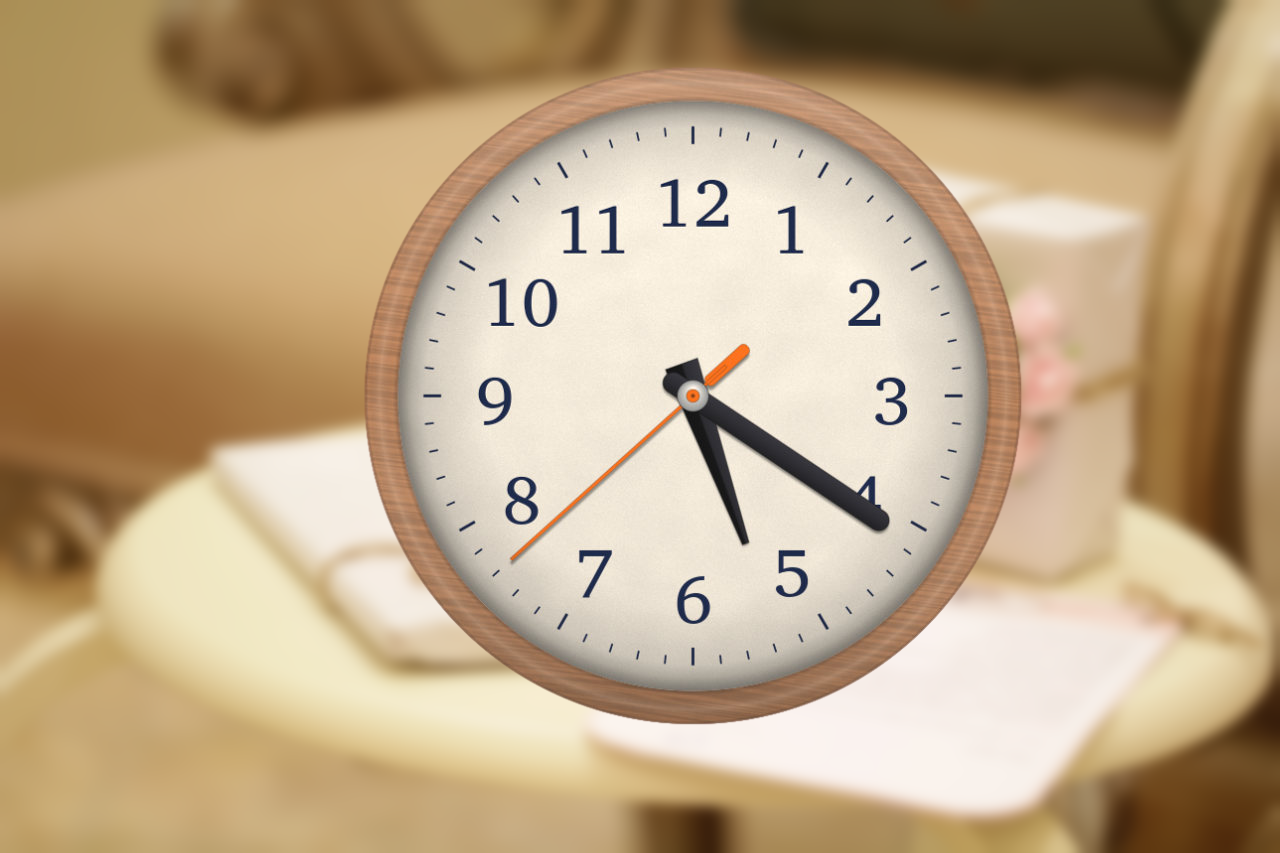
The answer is 5:20:38
